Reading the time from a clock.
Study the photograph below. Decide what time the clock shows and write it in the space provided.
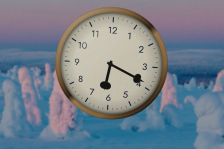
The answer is 6:19
